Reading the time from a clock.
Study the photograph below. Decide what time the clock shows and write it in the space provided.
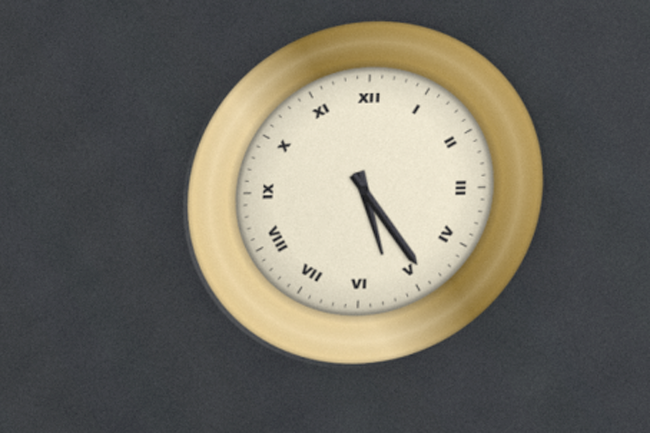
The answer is 5:24
